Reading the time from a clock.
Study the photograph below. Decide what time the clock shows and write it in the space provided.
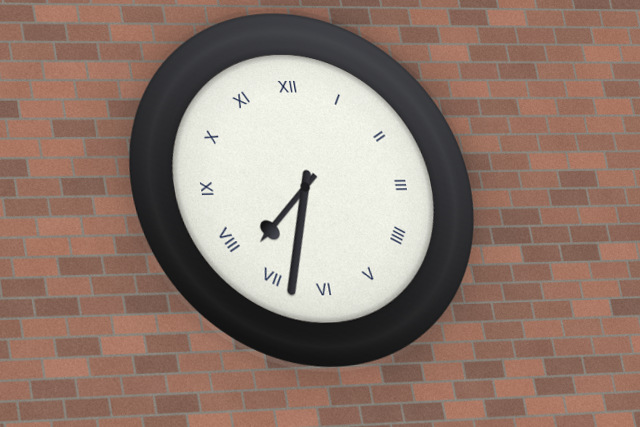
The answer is 7:33
